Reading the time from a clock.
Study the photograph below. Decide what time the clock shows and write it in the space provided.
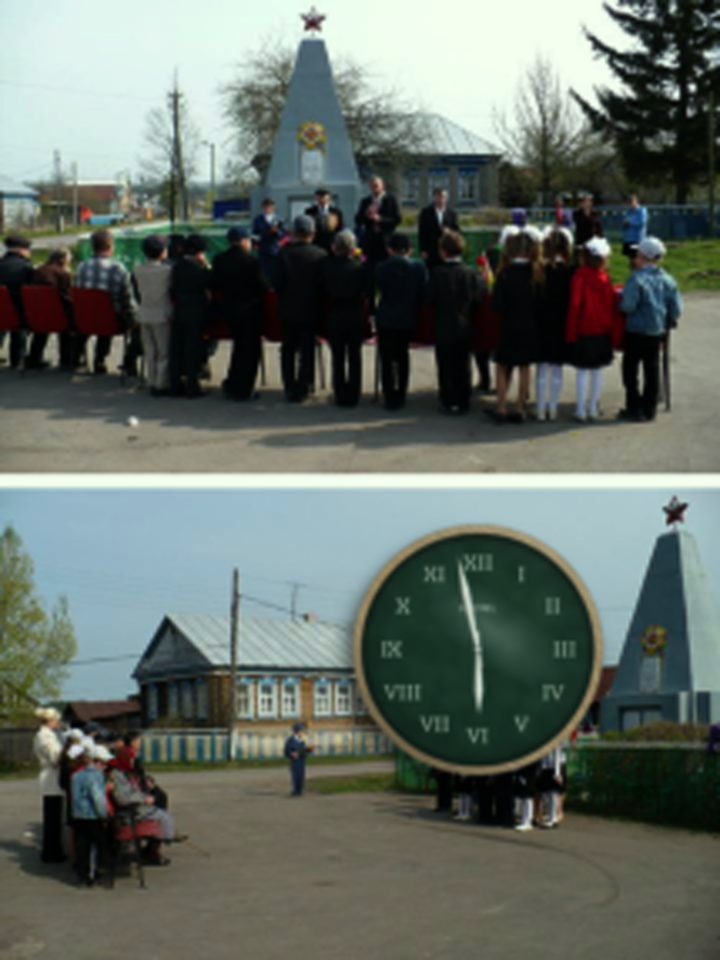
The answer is 5:58
